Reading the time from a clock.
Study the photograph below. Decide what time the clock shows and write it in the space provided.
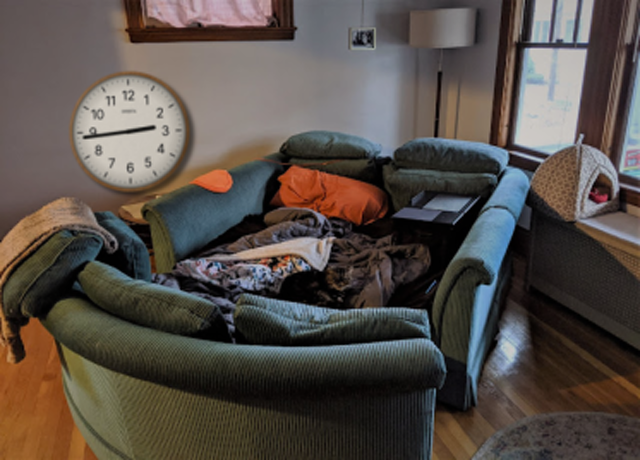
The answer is 2:44
